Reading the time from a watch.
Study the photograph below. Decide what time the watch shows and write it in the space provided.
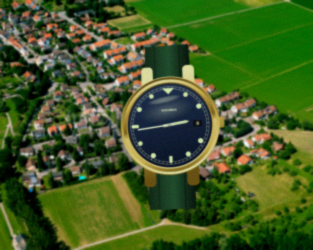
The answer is 2:44
